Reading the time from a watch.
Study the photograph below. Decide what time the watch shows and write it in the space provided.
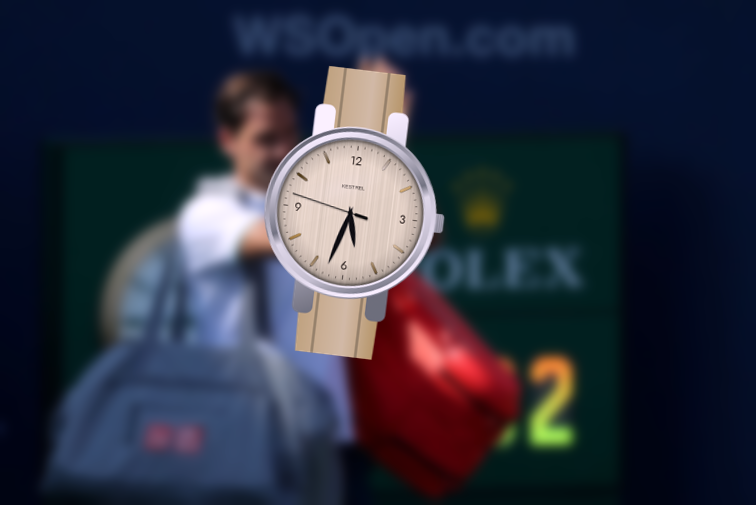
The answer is 5:32:47
